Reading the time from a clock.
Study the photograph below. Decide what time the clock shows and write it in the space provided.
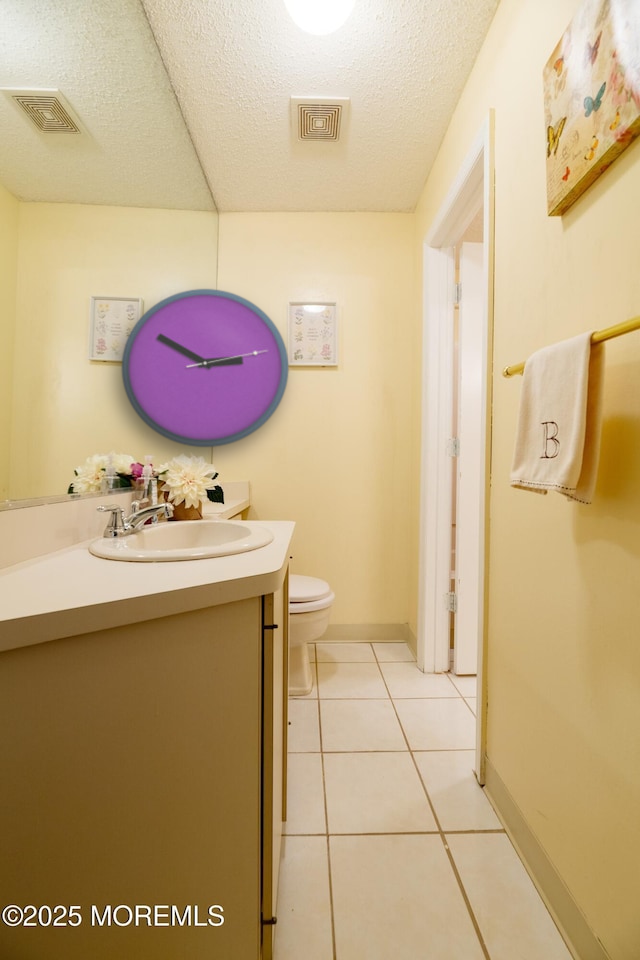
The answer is 2:50:13
